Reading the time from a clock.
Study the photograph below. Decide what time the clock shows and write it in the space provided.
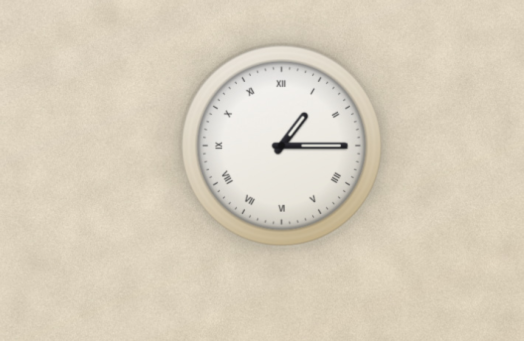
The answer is 1:15
